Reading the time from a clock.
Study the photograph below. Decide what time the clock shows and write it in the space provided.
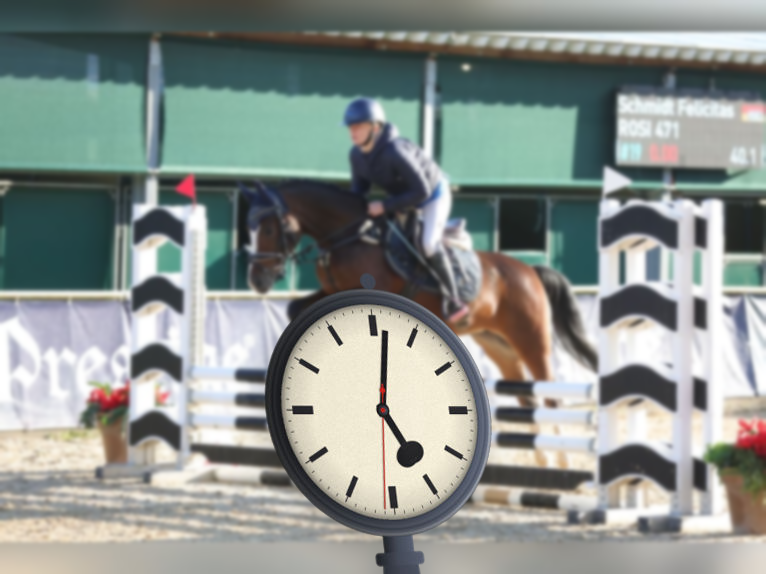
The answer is 5:01:31
